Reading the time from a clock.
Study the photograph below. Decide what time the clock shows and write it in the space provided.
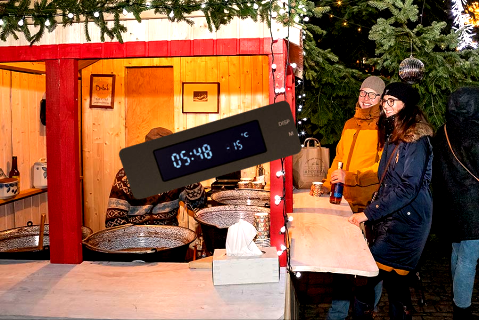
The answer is 5:48
